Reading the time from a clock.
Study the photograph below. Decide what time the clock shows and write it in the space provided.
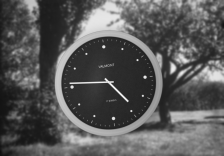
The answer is 4:46
